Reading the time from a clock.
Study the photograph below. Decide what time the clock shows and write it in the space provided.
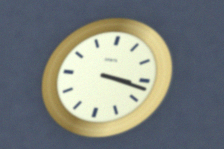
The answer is 3:17
